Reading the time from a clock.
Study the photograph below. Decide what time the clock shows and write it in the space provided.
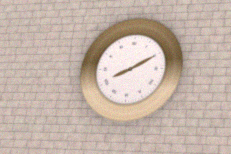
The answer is 8:10
